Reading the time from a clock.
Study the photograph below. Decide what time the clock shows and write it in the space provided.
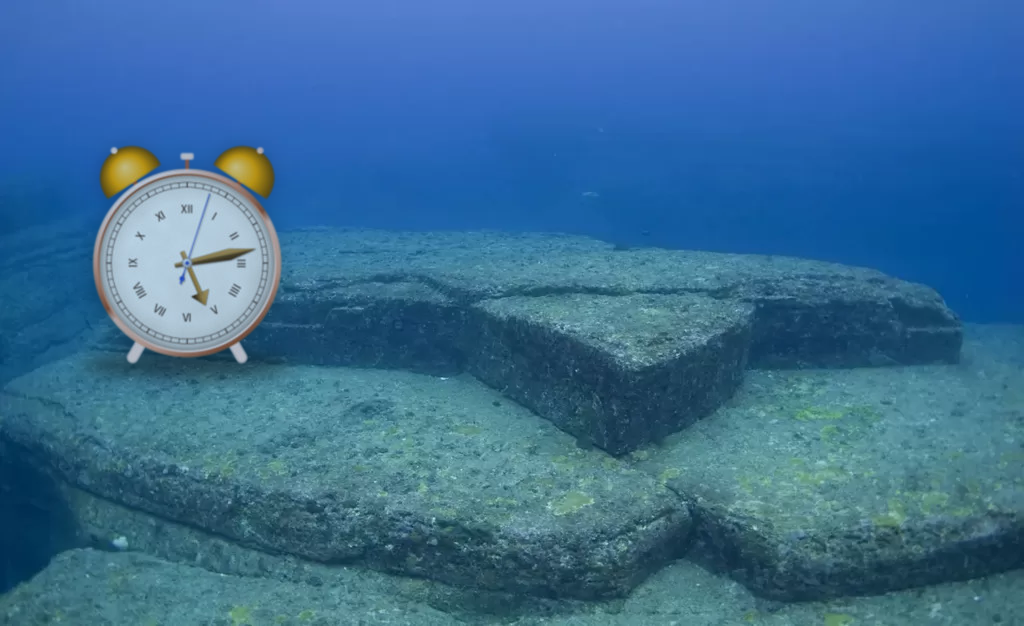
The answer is 5:13:03
